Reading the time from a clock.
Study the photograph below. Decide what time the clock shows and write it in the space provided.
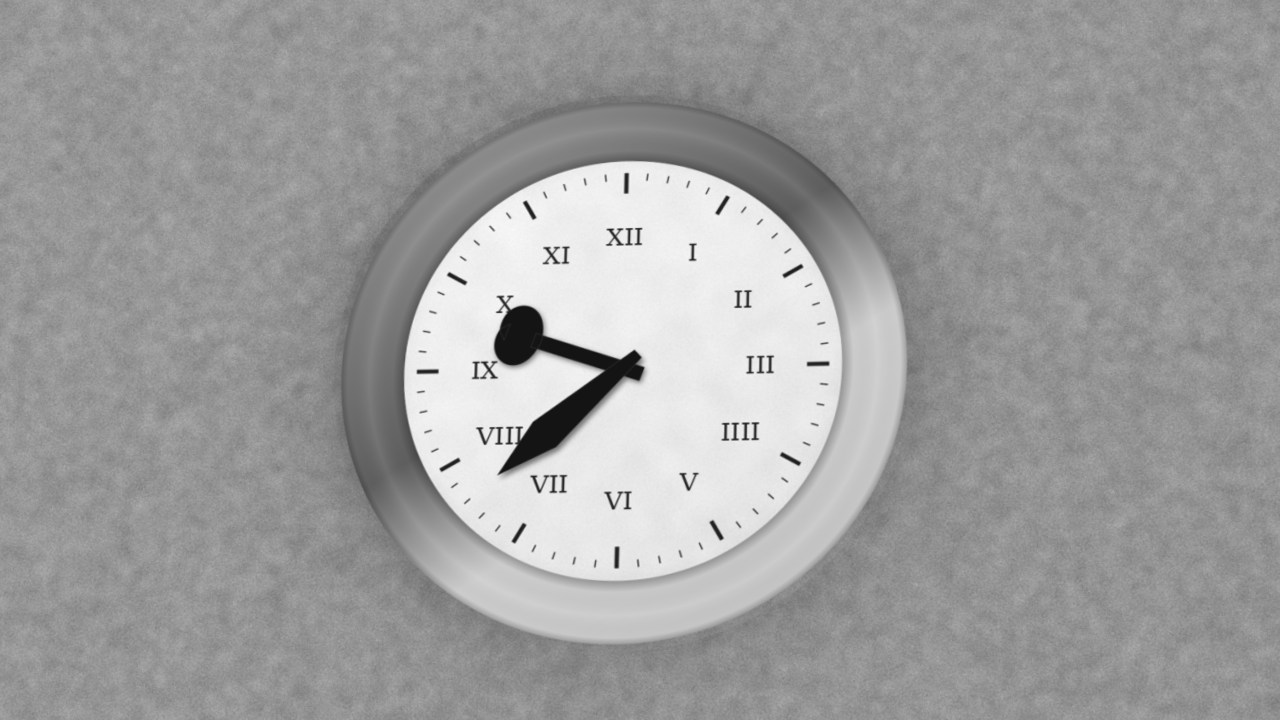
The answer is 9:38
